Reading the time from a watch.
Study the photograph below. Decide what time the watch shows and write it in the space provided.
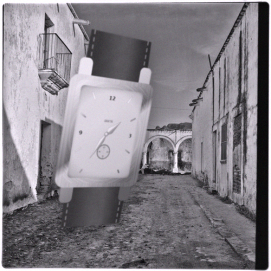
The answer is 1:35
